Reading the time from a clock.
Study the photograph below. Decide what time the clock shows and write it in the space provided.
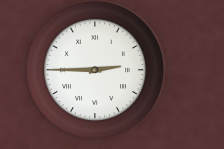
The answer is 2:45
